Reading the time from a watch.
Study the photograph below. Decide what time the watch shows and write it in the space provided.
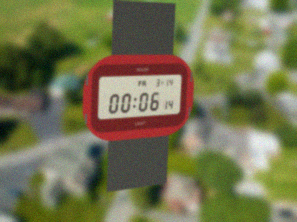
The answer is 0:06
